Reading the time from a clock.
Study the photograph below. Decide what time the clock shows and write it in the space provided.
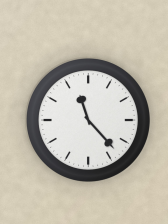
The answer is 11:23
